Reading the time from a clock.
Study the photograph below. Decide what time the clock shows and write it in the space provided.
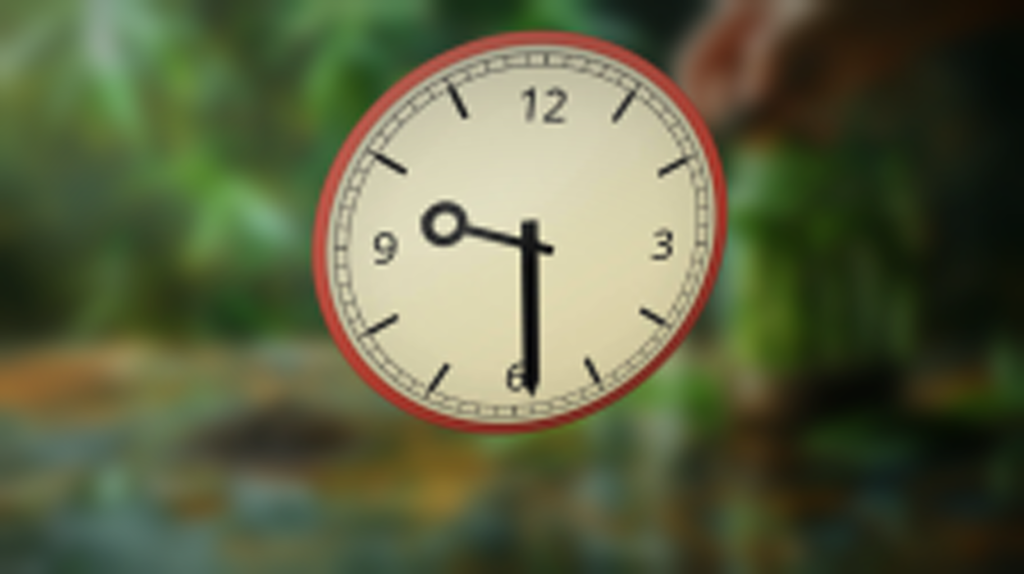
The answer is 9:29
